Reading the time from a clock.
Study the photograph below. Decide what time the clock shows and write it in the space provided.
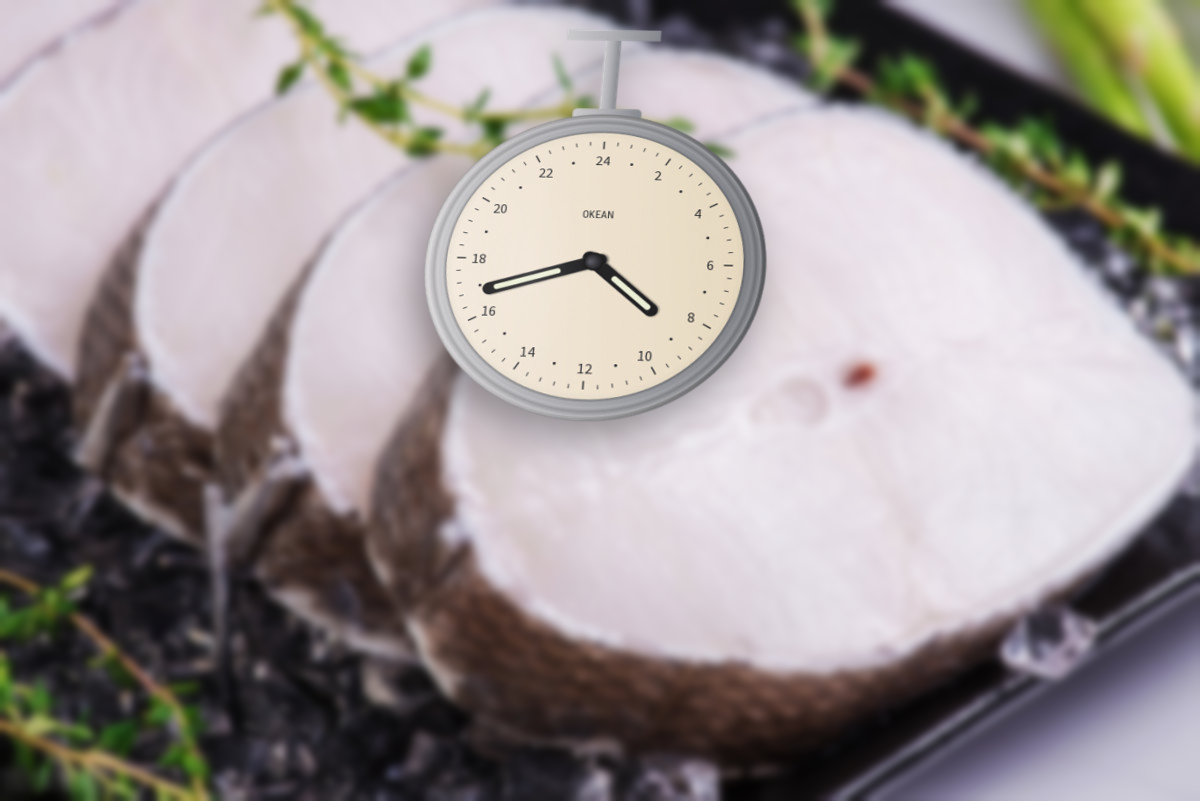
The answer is 8:42
